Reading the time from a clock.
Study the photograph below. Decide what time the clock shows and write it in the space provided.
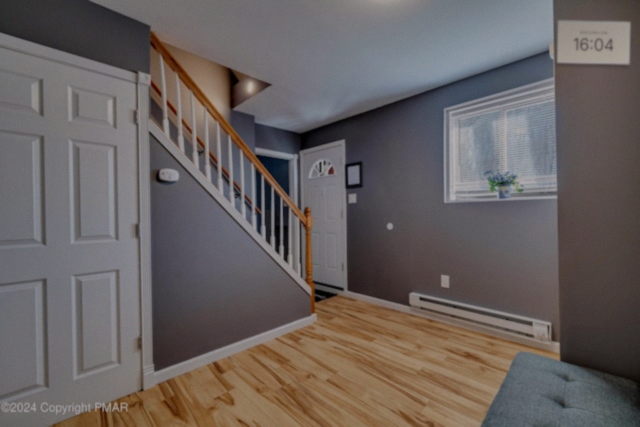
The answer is 16:04
